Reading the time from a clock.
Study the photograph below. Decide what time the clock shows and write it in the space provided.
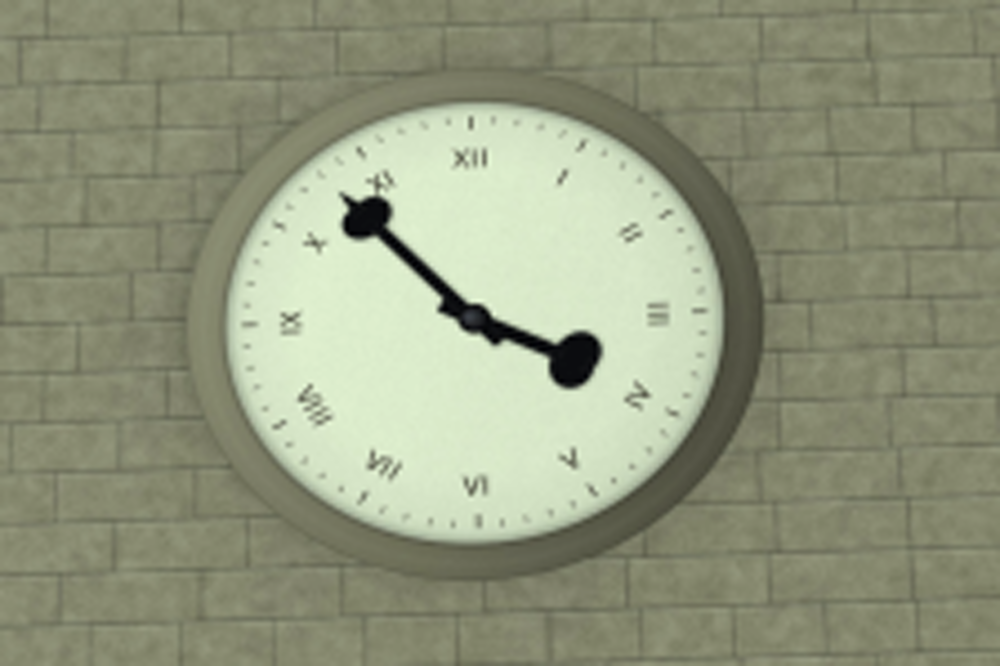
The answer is 3:53
